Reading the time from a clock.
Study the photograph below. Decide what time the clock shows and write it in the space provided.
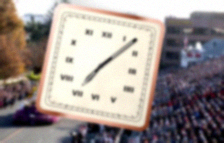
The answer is 7:07
